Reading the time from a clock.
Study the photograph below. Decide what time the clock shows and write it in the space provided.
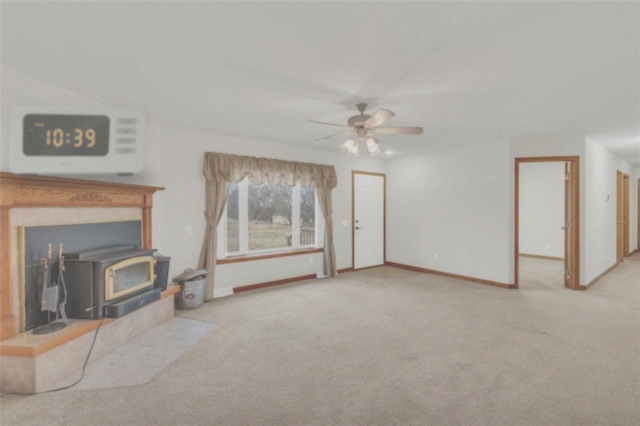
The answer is 10:39
